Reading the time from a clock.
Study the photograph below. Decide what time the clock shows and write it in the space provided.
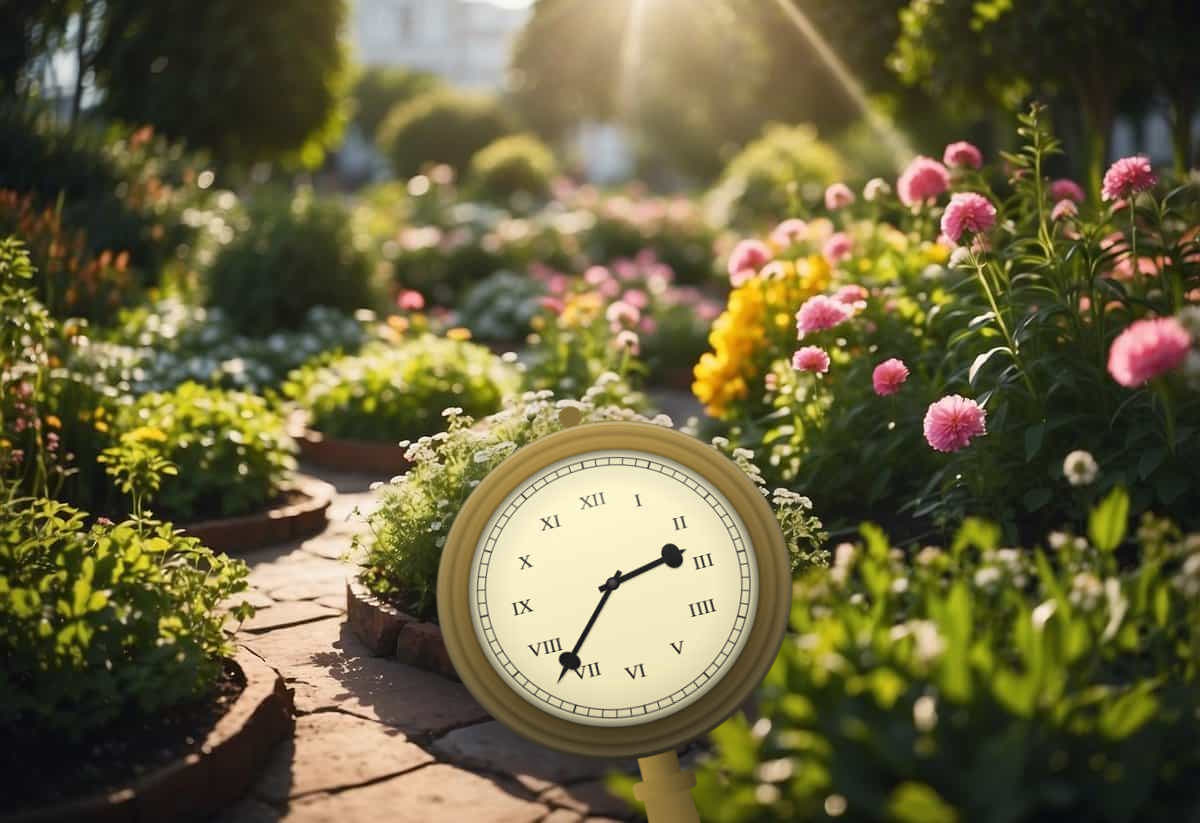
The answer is 2:37
